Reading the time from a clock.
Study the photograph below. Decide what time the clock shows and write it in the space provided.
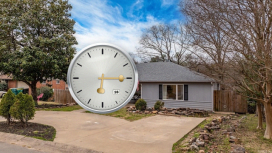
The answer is 6:15
